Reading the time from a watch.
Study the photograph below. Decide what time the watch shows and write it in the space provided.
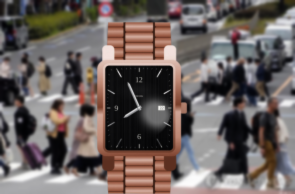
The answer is 7:56
